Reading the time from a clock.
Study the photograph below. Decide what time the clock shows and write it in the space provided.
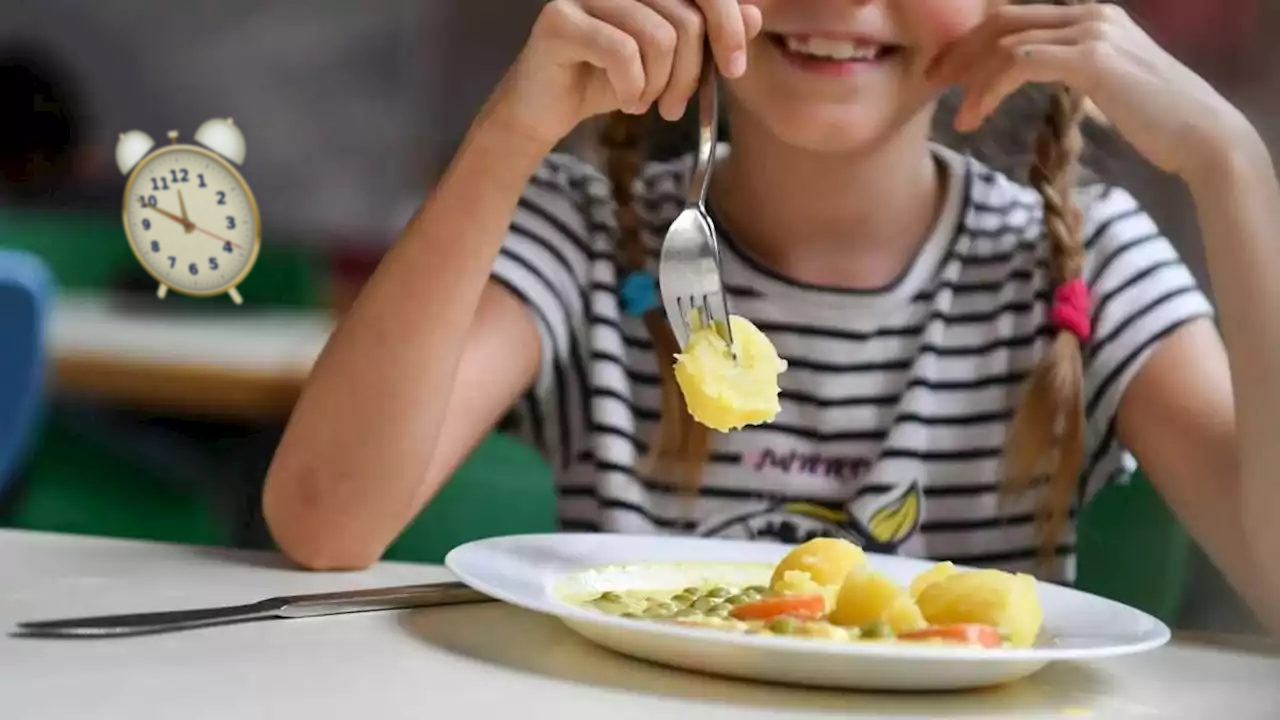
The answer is 11:49:19
